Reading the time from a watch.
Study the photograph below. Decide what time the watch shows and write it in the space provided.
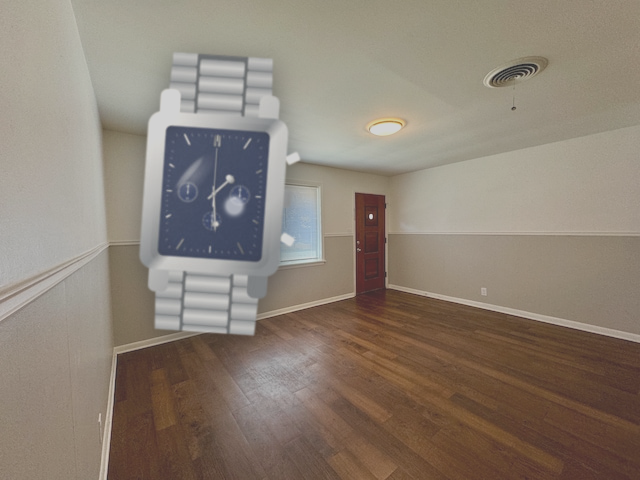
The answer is 1:29
